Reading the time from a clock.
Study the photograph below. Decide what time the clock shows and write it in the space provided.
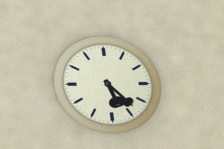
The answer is 5:23
